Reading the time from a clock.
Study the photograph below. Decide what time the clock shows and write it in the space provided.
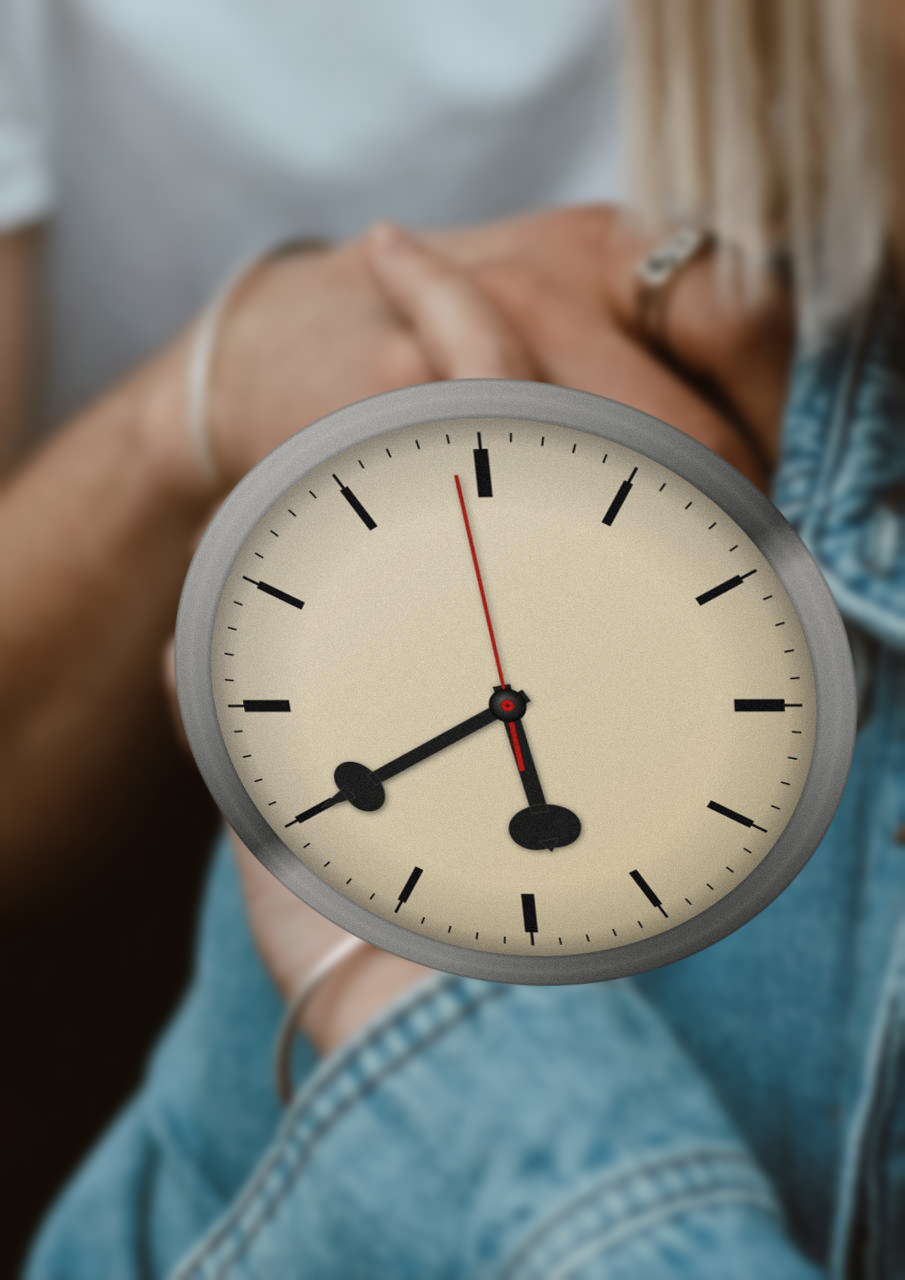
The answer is 5:39:59
